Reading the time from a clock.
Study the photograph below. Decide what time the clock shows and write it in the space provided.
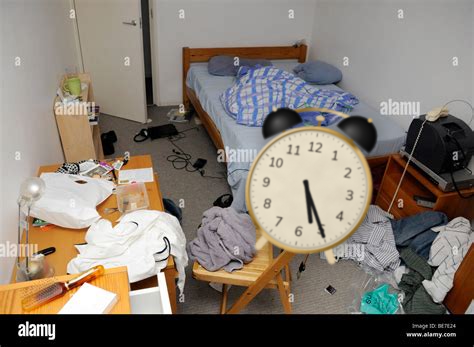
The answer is 5:25
